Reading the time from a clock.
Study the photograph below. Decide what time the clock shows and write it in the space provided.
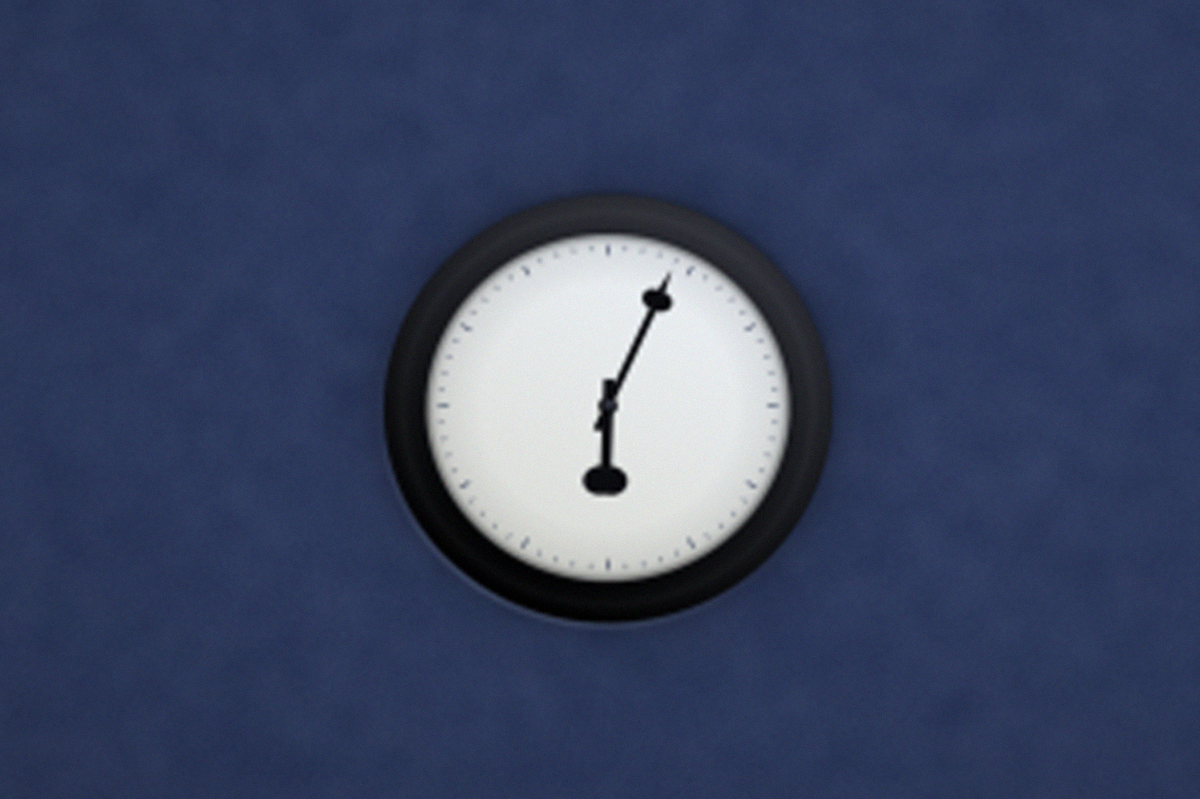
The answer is 6:04
